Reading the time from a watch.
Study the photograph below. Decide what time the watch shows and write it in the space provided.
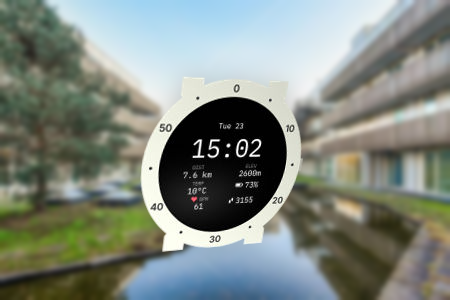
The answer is 15:02
